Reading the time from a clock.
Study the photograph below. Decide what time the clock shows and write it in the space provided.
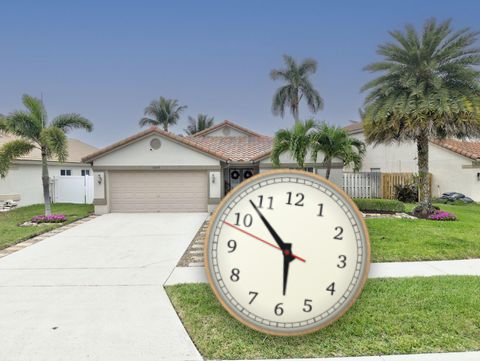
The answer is 5:52:48
